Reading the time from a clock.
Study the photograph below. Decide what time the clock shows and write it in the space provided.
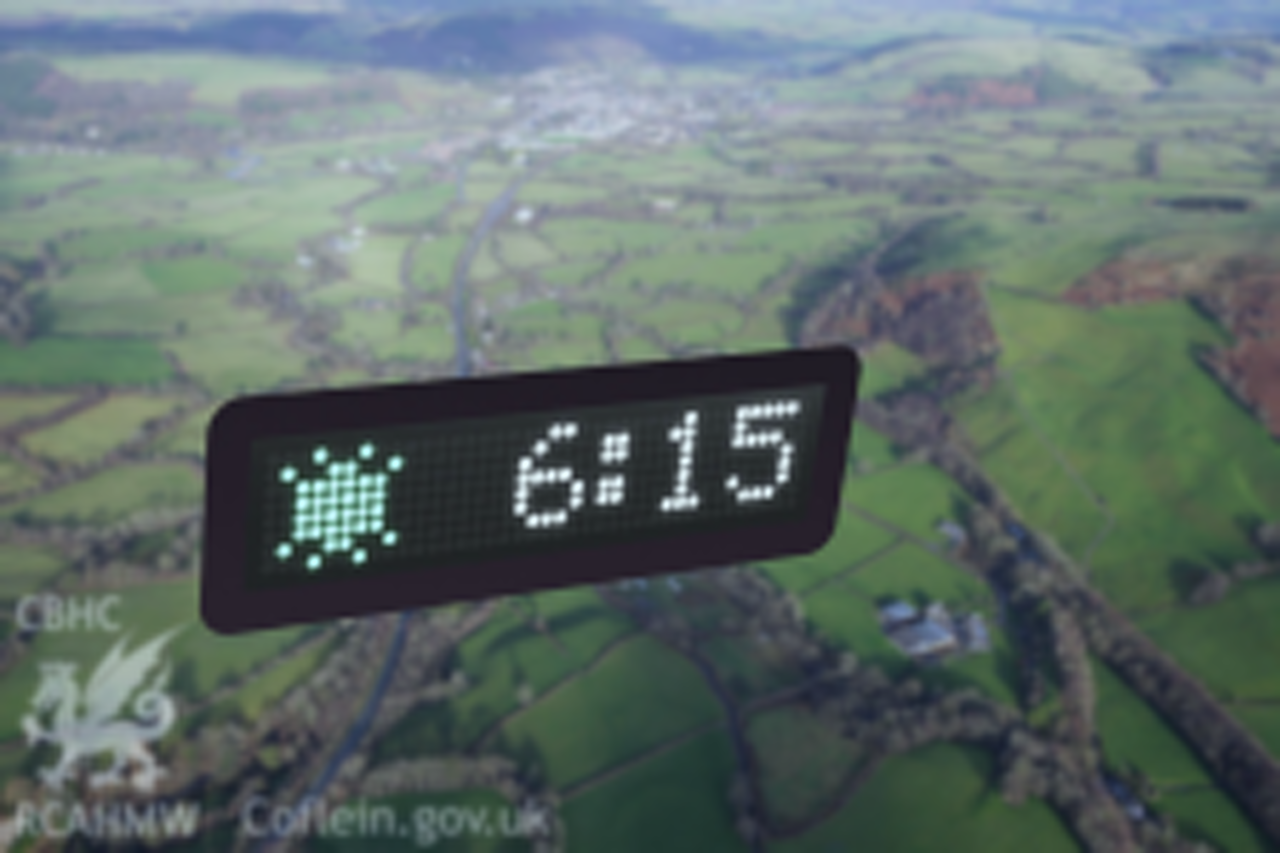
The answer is 6:15
